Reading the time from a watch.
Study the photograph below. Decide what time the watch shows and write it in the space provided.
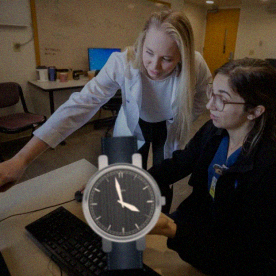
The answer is 3:58
